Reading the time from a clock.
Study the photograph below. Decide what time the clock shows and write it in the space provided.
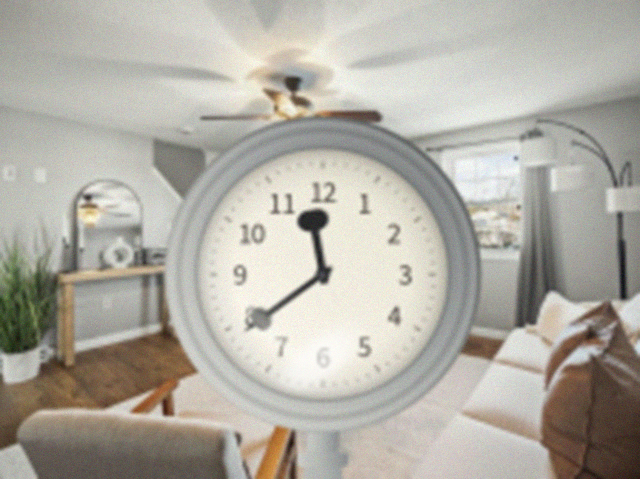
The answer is 11:39
